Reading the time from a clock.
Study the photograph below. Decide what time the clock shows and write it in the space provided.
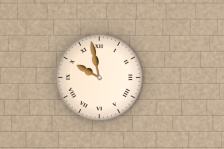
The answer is 9:58
